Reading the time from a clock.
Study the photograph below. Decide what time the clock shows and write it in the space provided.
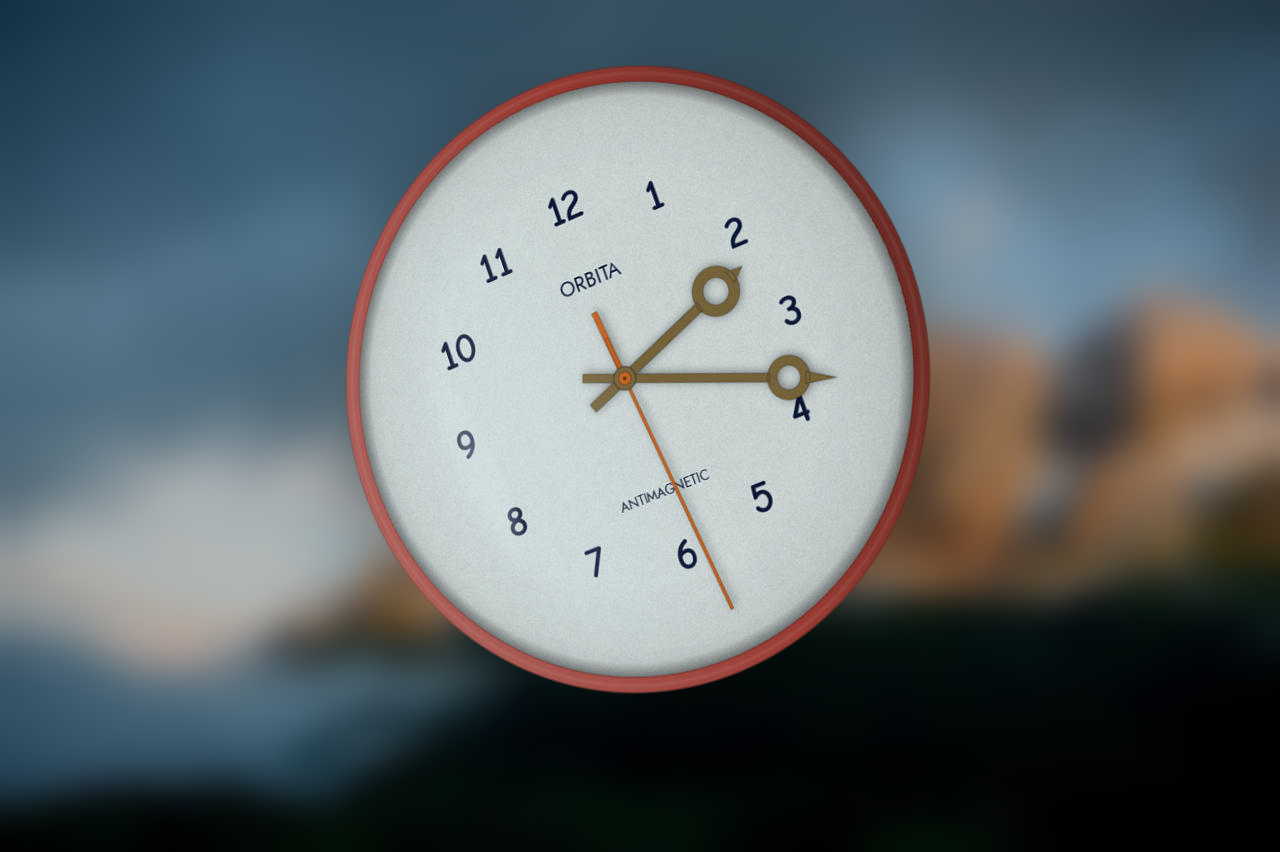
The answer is 2:18:29
